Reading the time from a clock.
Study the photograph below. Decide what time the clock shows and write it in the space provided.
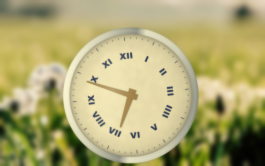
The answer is 6:49
